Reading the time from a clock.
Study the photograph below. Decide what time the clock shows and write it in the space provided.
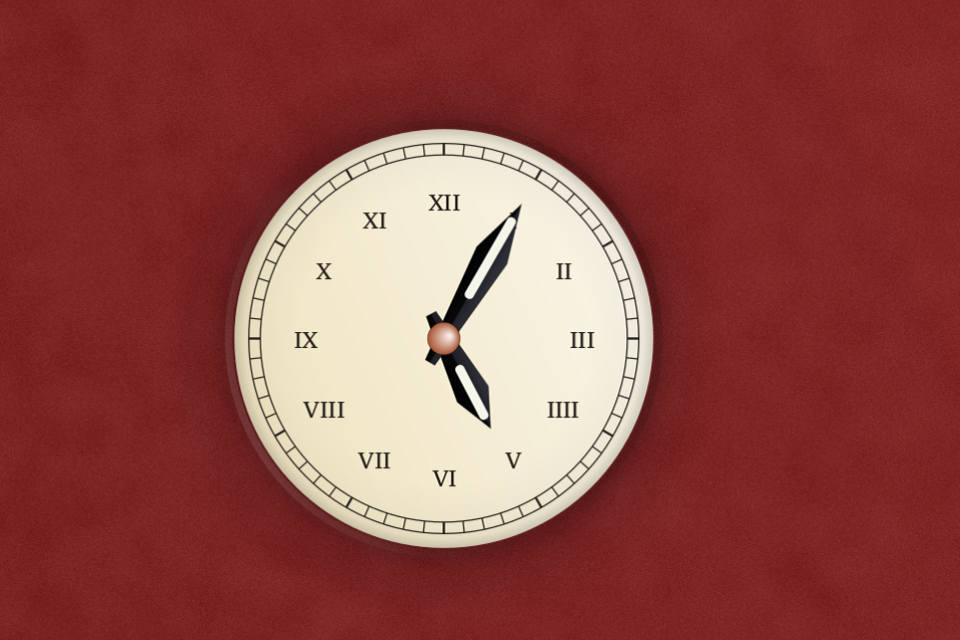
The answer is 5:05
